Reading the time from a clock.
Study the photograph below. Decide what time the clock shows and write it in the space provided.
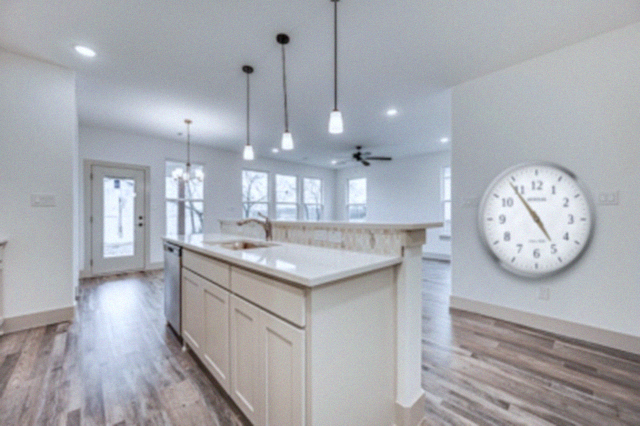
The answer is 4:54
